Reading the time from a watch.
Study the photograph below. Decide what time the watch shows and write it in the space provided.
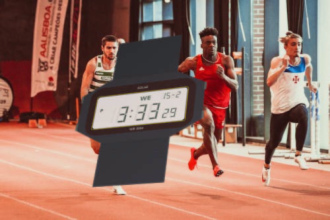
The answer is 3:33:29
